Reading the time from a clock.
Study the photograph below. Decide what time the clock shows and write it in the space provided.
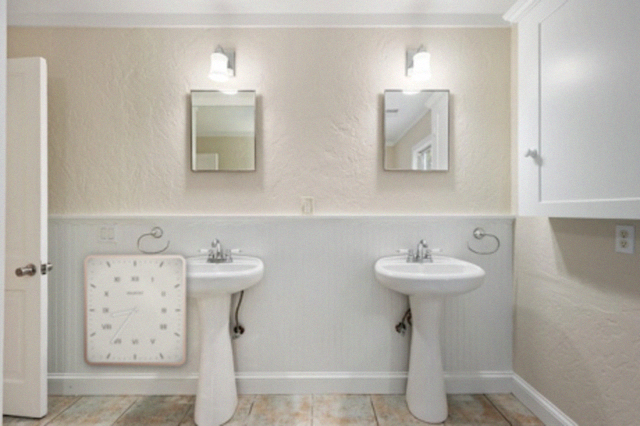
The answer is 8:36
